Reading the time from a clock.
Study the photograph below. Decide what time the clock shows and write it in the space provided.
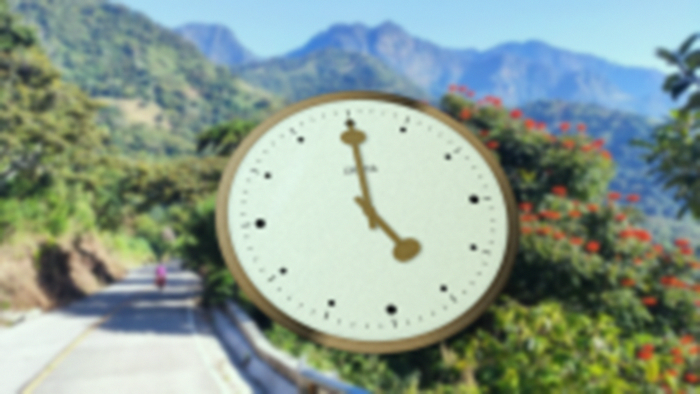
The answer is 5:00
